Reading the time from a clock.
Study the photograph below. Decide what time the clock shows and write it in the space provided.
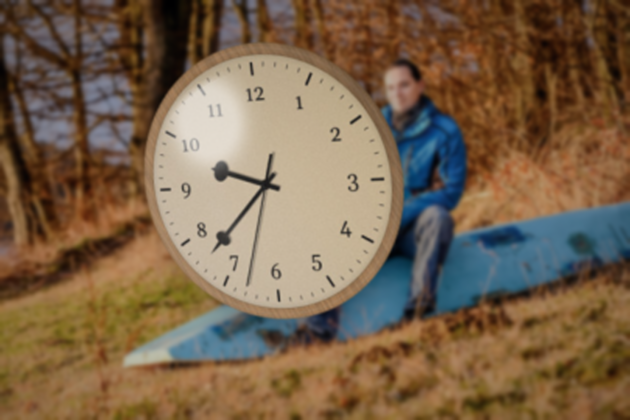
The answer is 9:37:33
